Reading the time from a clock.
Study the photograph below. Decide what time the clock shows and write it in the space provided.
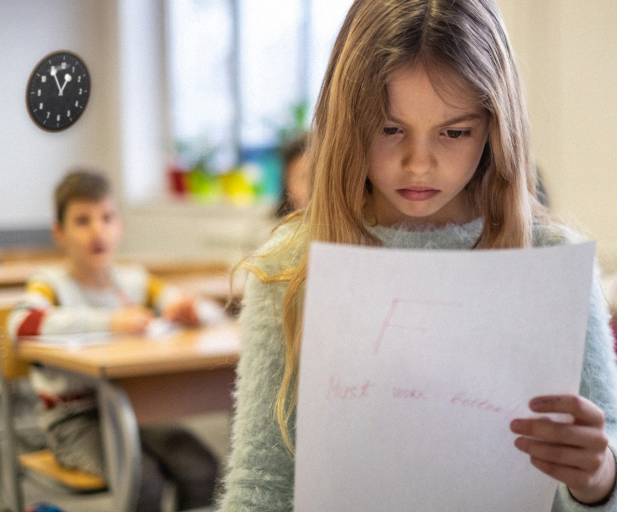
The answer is 12:55
